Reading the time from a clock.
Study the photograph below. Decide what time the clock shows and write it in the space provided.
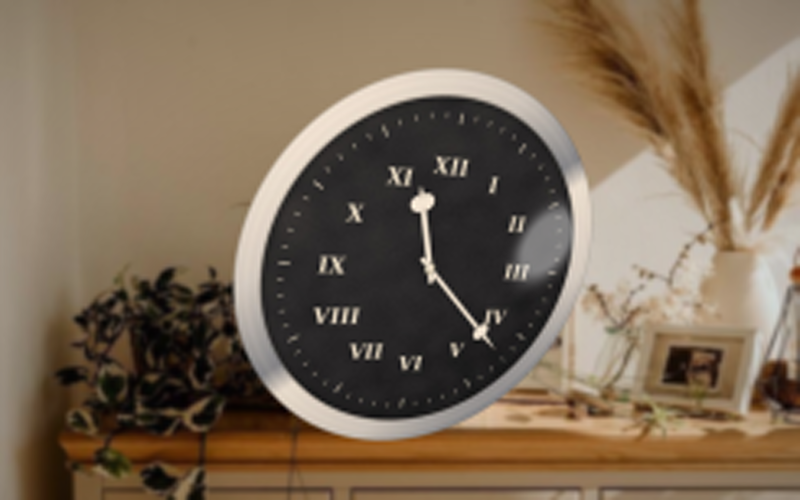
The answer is 11:22
